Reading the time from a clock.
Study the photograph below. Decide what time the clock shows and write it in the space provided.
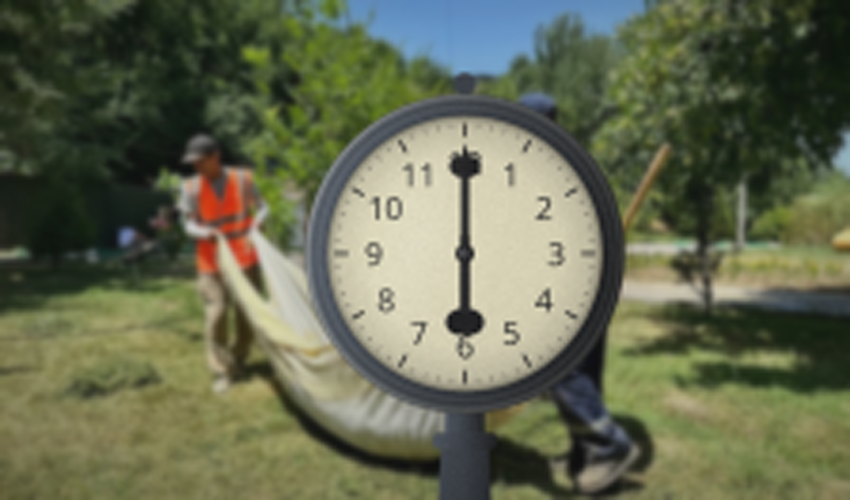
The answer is 6:00
